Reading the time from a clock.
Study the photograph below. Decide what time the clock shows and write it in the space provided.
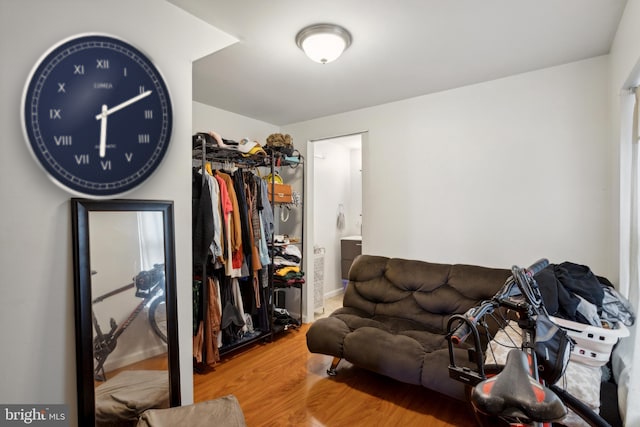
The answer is 6:11
